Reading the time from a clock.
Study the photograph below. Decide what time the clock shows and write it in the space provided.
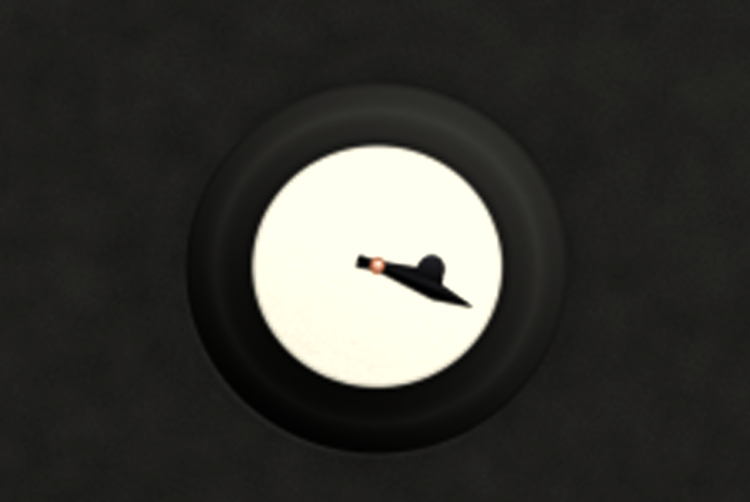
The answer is 3:19
